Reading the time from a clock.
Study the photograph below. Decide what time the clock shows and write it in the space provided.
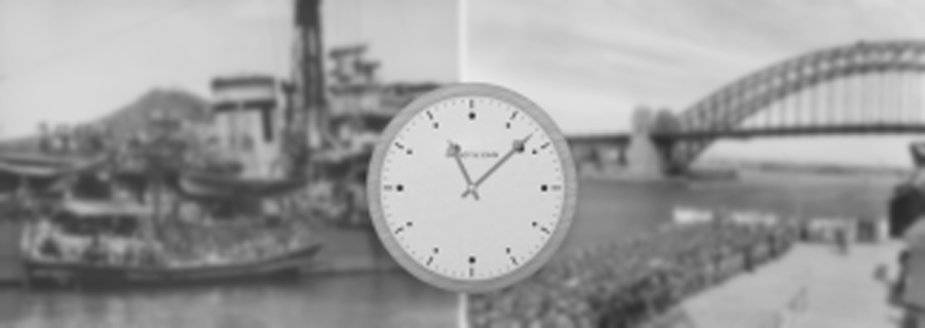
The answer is 11:08
